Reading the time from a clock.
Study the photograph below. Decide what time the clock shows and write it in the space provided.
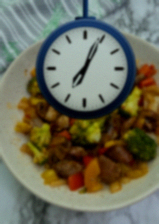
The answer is 7:04
